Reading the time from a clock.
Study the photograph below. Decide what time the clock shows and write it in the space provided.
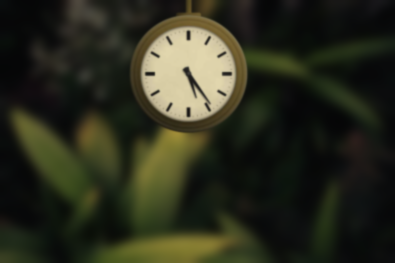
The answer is 5:24
